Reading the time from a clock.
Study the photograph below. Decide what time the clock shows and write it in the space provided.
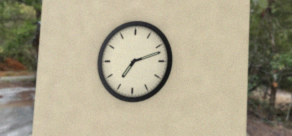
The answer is 7:12
